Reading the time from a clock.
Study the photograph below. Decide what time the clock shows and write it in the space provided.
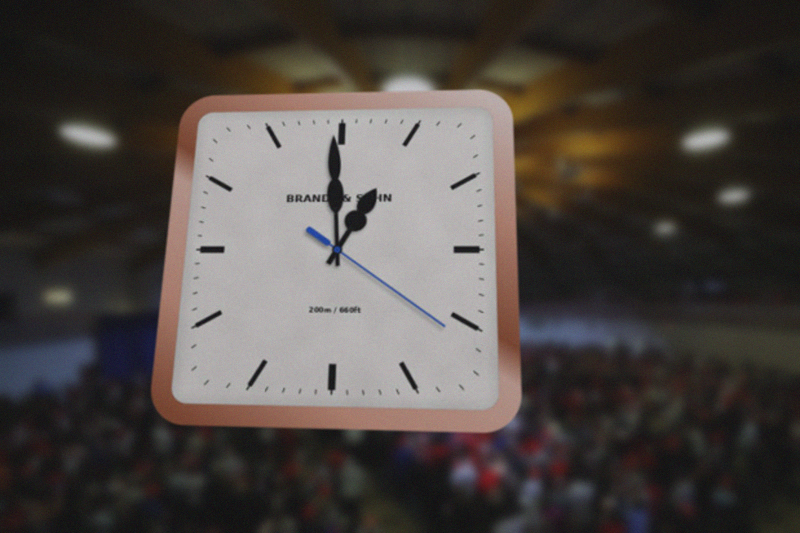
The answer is 12:59:21
